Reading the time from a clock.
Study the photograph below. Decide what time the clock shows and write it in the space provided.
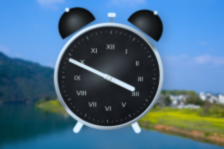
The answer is 3:49
